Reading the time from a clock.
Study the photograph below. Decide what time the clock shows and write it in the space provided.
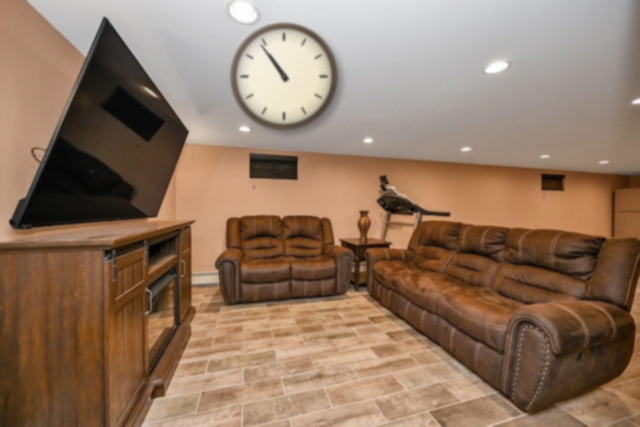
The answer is 10:54
